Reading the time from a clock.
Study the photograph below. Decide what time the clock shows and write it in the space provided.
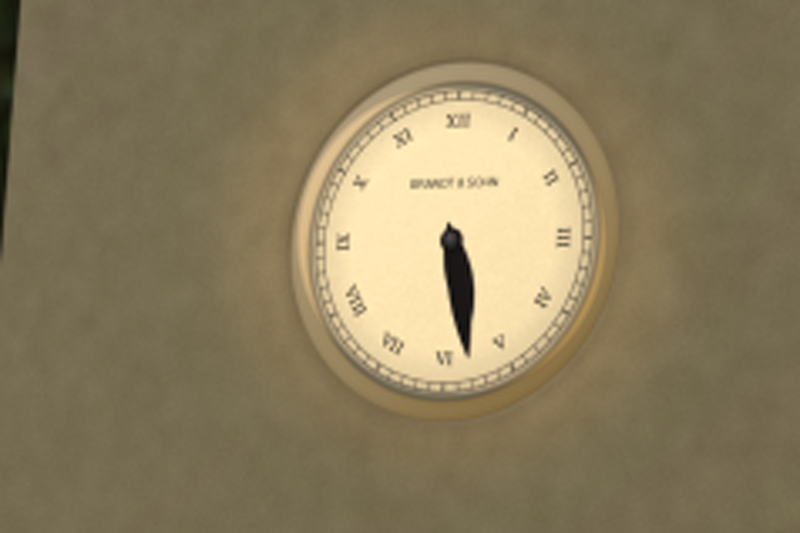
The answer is 5:28
